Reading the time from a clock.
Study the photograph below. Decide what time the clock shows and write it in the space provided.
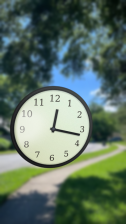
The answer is 12:17
